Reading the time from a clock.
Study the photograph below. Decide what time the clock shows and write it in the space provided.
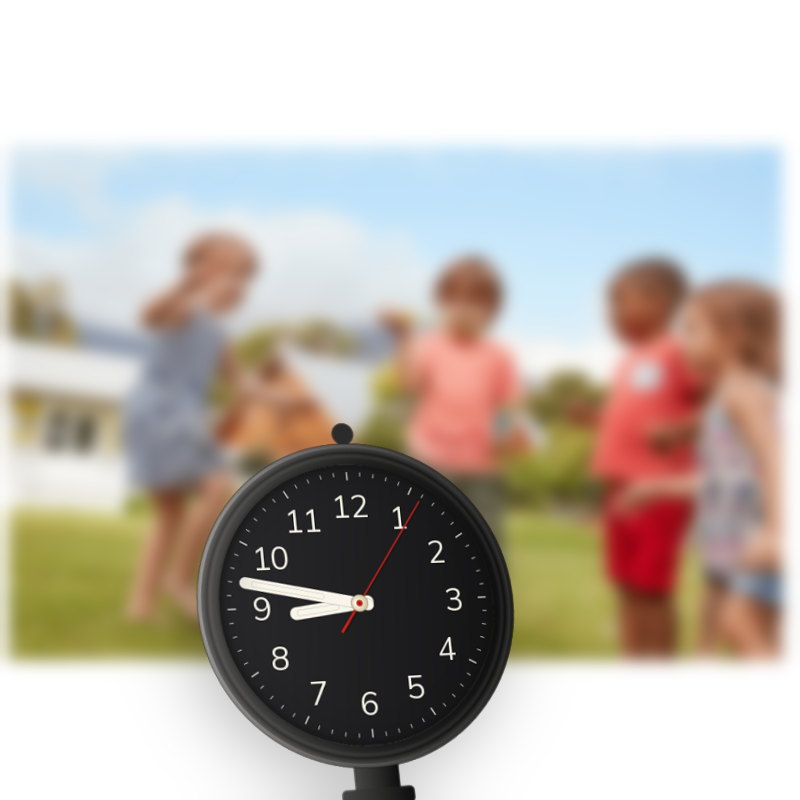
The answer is 8:47:06
